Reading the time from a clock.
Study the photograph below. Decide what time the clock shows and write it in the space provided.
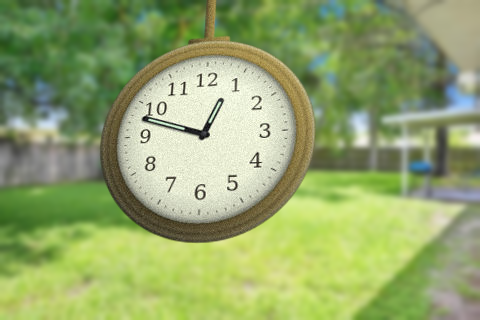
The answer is 12:48
